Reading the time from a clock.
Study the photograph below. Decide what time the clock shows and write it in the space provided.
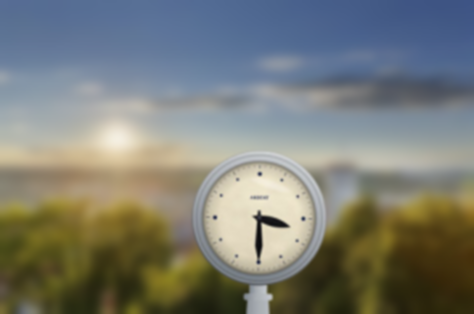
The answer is 3:30
